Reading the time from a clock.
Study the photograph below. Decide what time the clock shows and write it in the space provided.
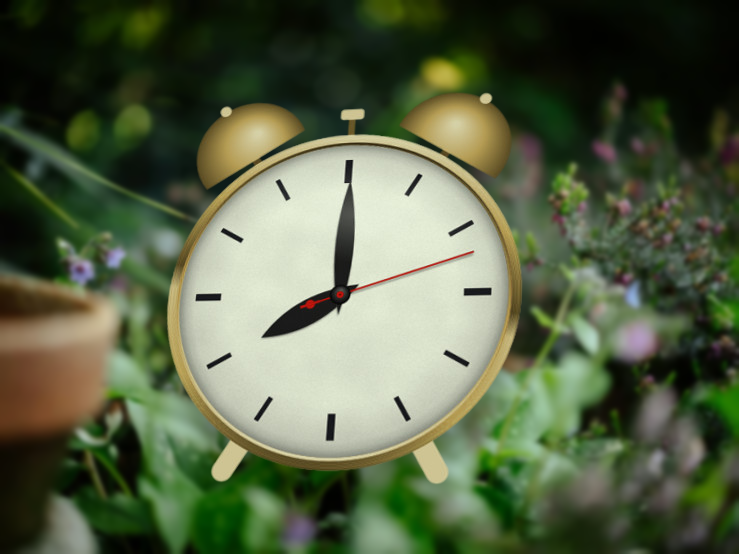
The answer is 8:00:12
